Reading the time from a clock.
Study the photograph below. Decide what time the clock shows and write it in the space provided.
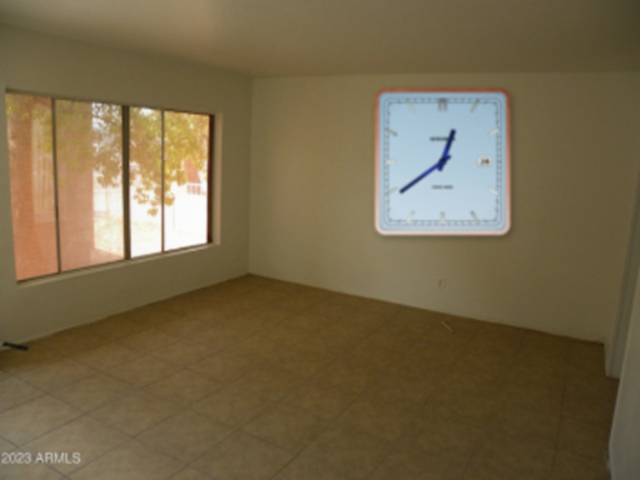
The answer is 12:39
